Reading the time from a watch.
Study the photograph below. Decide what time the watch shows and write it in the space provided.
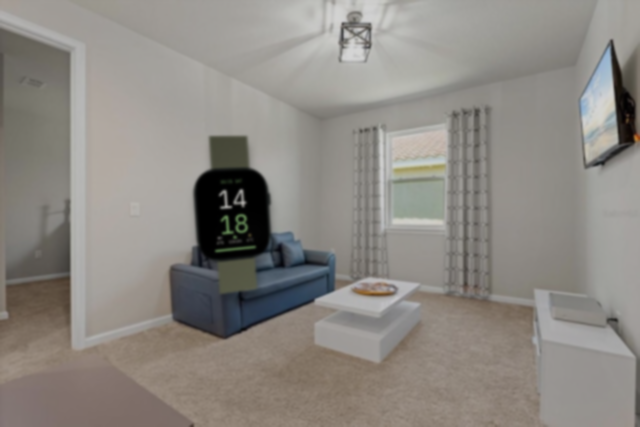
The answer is 14:18
